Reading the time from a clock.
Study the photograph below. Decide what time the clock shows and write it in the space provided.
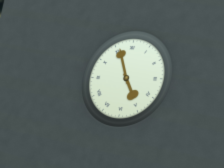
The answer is 4:56
